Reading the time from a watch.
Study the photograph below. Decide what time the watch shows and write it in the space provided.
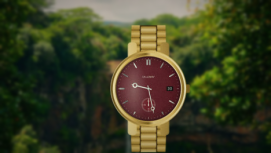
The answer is 9:28
